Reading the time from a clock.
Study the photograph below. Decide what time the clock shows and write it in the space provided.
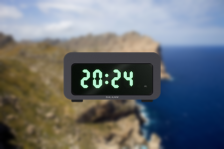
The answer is 20:24
